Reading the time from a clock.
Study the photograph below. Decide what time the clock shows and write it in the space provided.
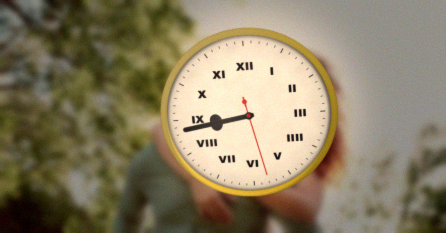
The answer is 8:43:28
